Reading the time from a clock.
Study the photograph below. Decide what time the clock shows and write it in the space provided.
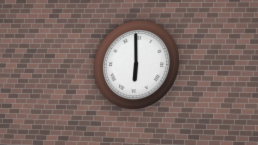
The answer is 5:59
